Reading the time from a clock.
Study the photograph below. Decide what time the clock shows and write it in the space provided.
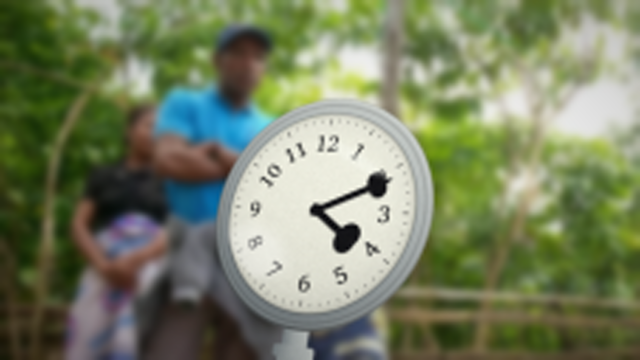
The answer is 4:11
